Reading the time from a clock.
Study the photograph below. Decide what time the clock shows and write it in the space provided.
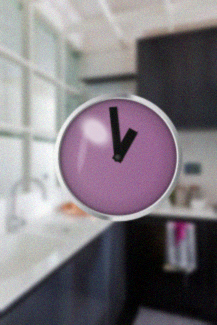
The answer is 12:59
